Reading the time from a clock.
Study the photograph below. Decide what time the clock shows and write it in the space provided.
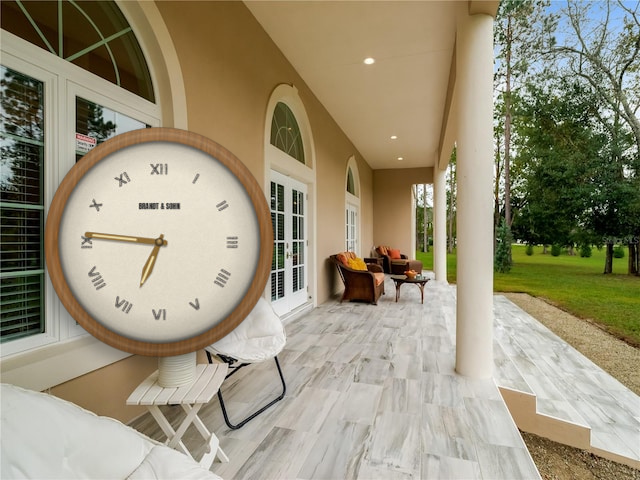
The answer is 6:46
